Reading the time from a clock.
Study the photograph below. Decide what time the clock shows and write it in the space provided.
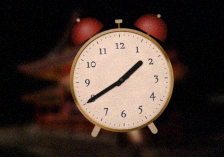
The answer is 1:40
